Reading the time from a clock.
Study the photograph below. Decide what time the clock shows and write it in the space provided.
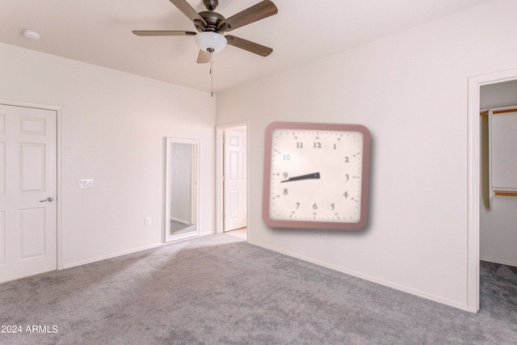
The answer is 8:43
